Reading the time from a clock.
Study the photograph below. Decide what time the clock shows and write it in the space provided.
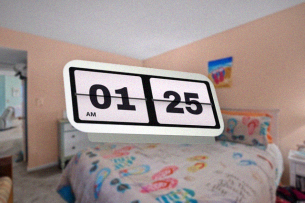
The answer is 1:25
